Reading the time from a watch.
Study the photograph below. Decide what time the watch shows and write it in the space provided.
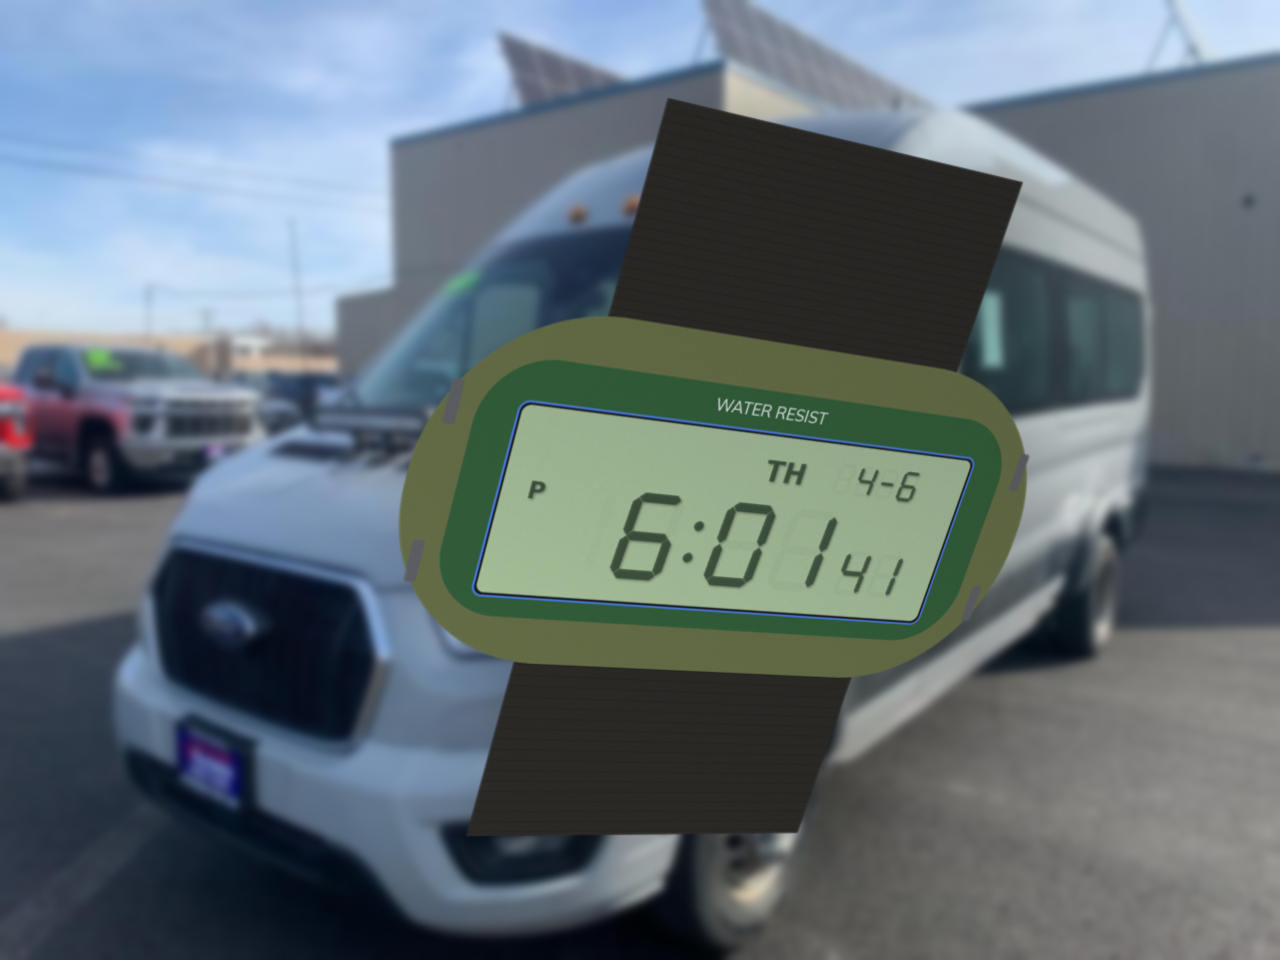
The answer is 6:01:41
